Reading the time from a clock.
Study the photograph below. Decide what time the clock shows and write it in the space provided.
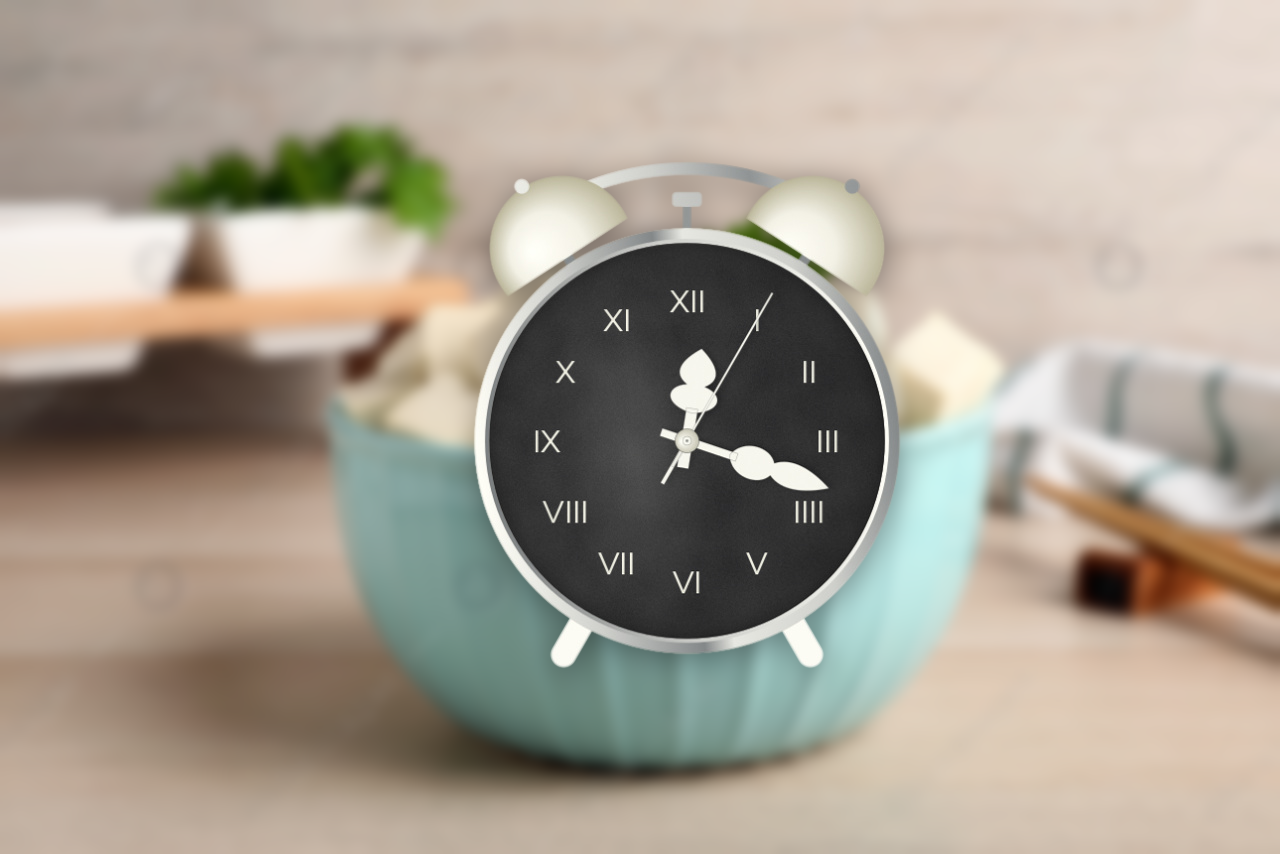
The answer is 12:18:05
